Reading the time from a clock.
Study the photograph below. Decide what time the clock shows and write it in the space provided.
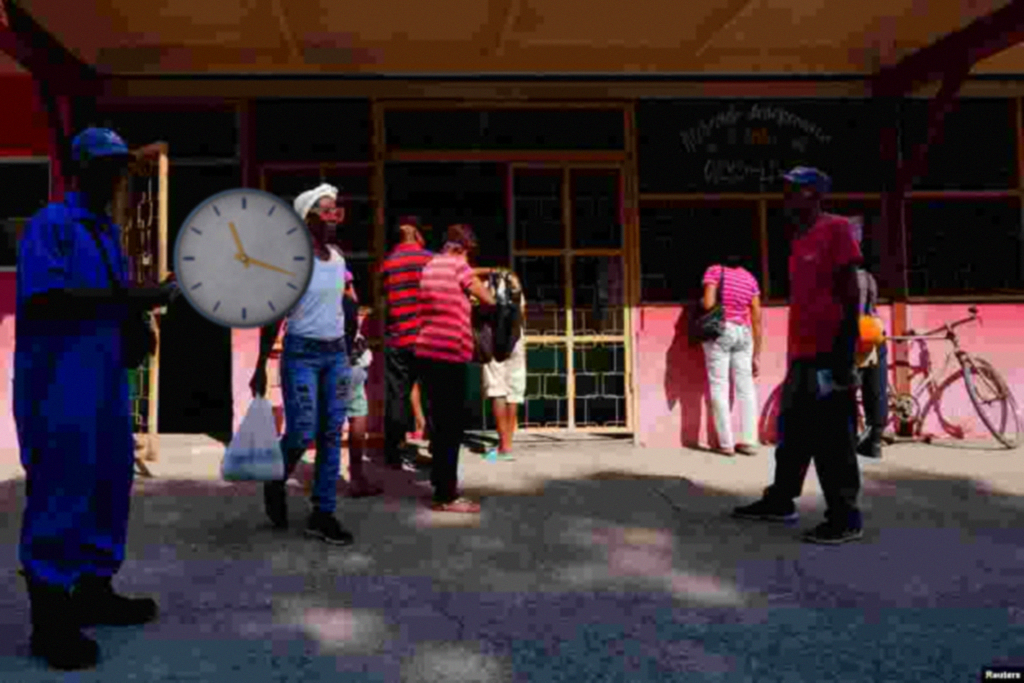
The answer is 11:18
